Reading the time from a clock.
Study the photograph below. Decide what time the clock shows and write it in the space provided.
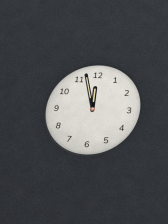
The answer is 11:57
